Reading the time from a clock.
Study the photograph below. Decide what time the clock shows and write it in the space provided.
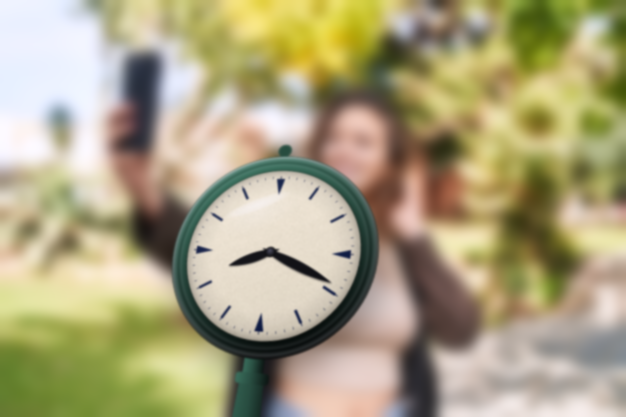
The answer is 8:19
